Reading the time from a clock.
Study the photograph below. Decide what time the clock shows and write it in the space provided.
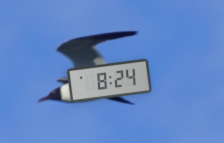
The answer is 8:24
